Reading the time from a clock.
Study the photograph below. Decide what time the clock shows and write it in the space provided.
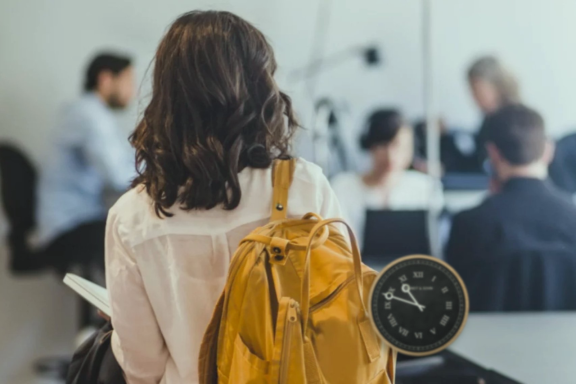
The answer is 10:48
